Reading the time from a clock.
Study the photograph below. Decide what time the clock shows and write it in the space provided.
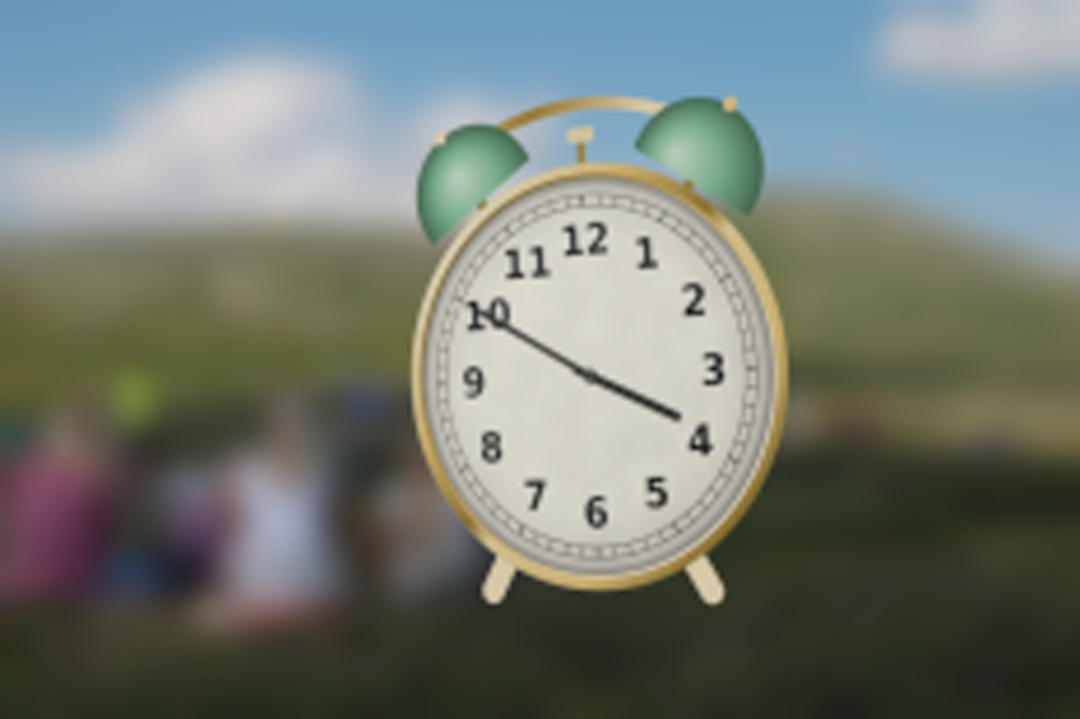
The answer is 3:50
